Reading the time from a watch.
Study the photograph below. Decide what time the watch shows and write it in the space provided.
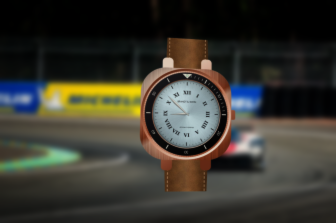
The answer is 8:52
